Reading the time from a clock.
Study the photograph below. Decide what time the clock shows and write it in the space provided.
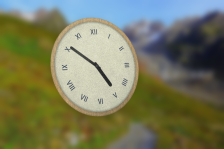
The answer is 4:51
